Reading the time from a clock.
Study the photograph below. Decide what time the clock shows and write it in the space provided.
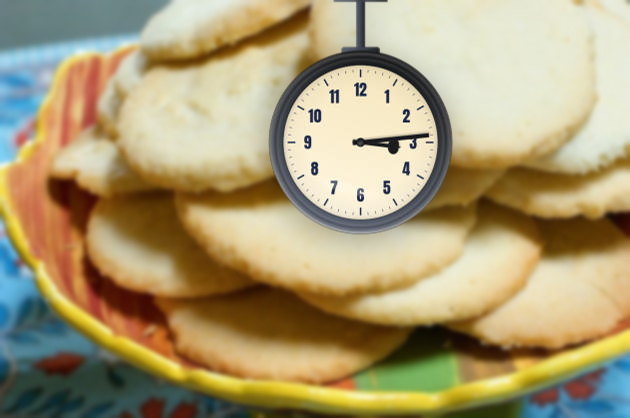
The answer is 3:14
